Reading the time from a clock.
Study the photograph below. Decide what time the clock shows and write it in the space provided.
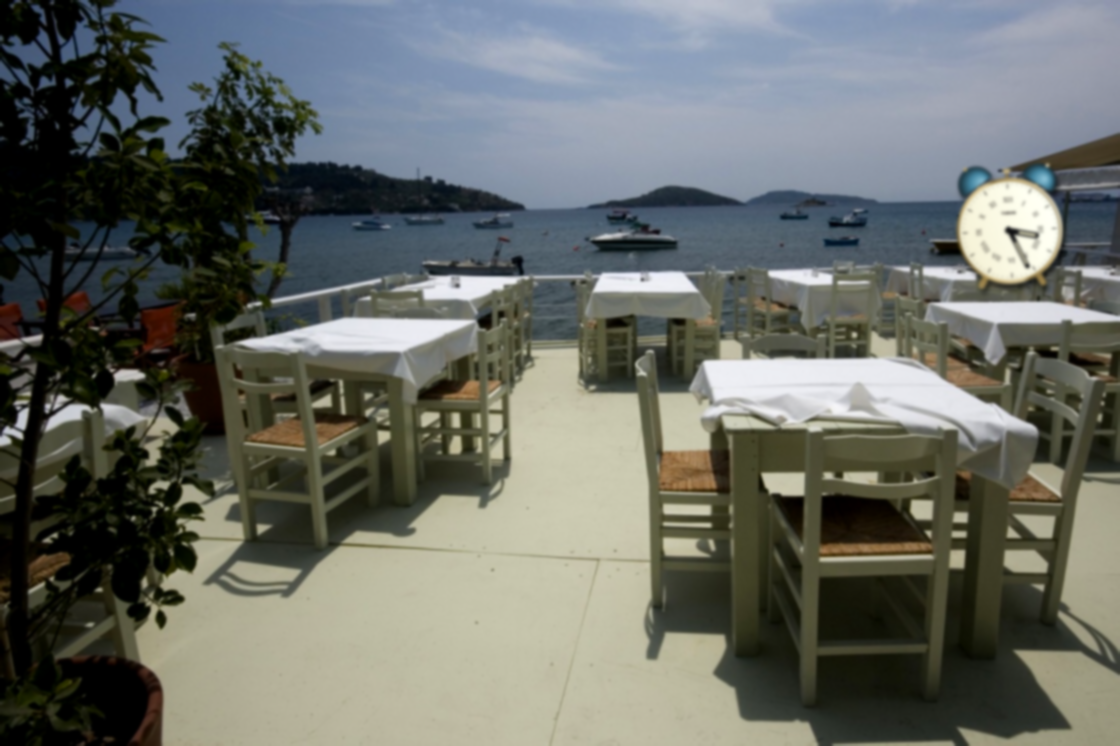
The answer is 3:26
